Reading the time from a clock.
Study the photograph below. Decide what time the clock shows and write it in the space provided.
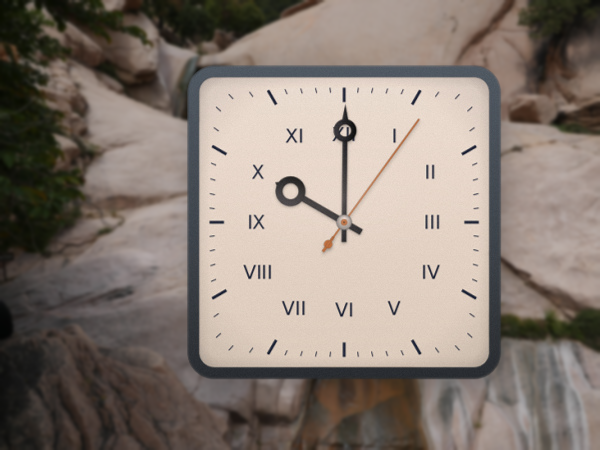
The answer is 10:00:06
